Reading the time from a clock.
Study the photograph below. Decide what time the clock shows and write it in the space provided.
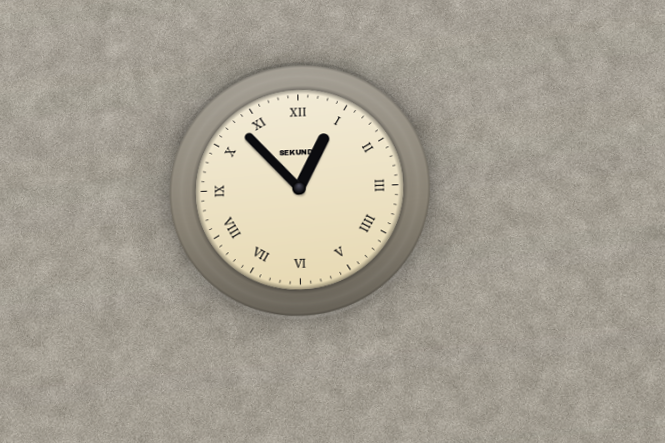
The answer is 12:53
